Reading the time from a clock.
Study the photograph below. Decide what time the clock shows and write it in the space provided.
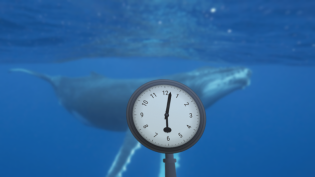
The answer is 6:02
